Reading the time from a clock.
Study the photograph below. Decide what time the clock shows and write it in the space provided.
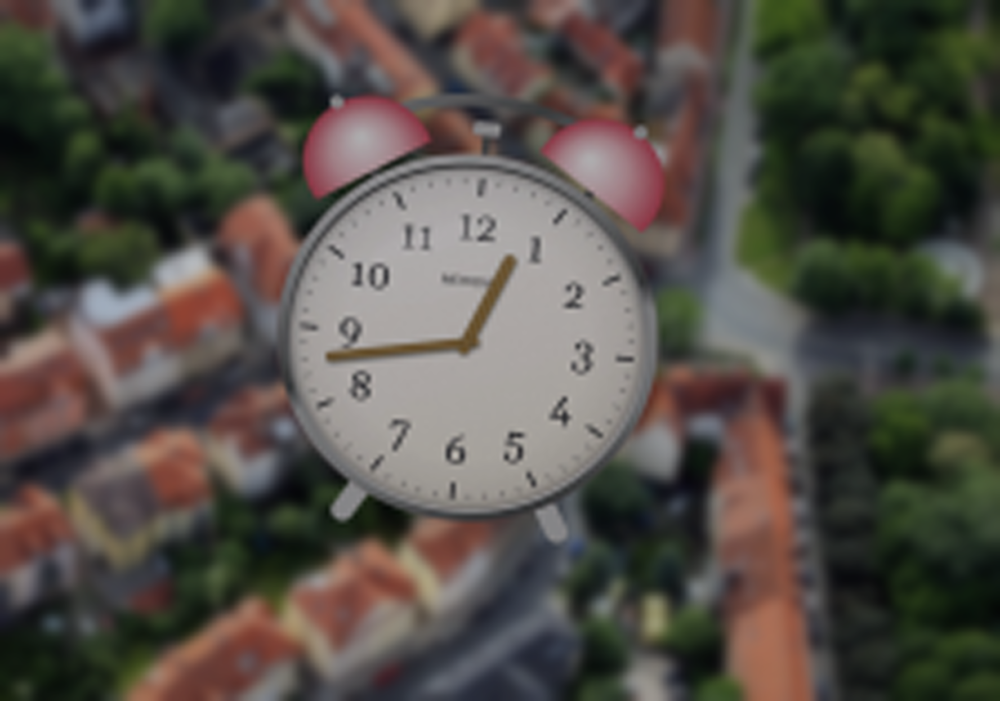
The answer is 12:43
